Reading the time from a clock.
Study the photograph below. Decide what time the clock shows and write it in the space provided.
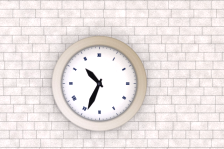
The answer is 10:34
